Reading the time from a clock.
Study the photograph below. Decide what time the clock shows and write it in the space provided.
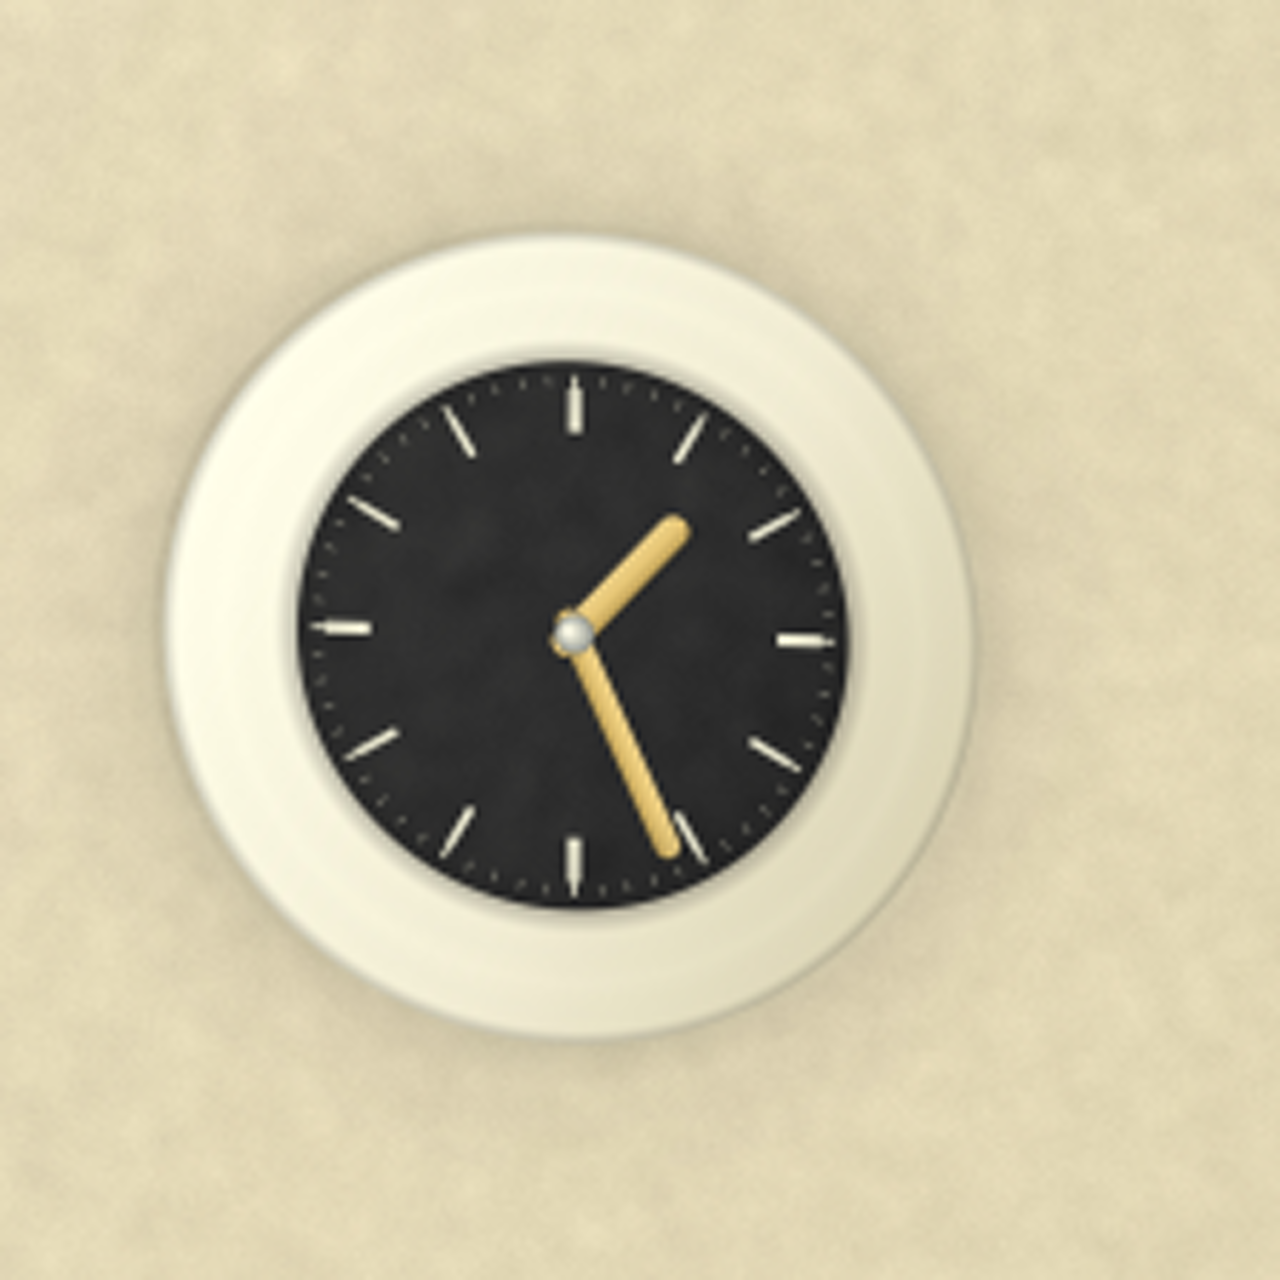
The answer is 1:26
